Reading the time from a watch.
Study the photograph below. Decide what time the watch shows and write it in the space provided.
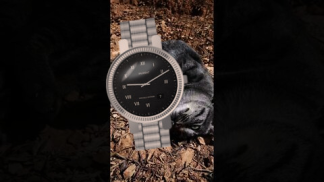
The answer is 9:11
